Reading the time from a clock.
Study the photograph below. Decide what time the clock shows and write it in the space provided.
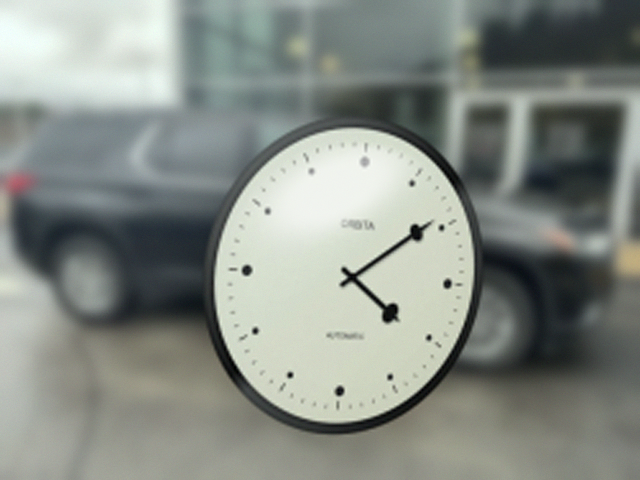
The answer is 4:09
